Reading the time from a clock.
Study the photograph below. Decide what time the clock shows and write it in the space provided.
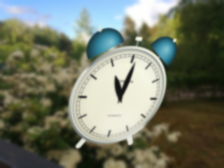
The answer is 11:01
